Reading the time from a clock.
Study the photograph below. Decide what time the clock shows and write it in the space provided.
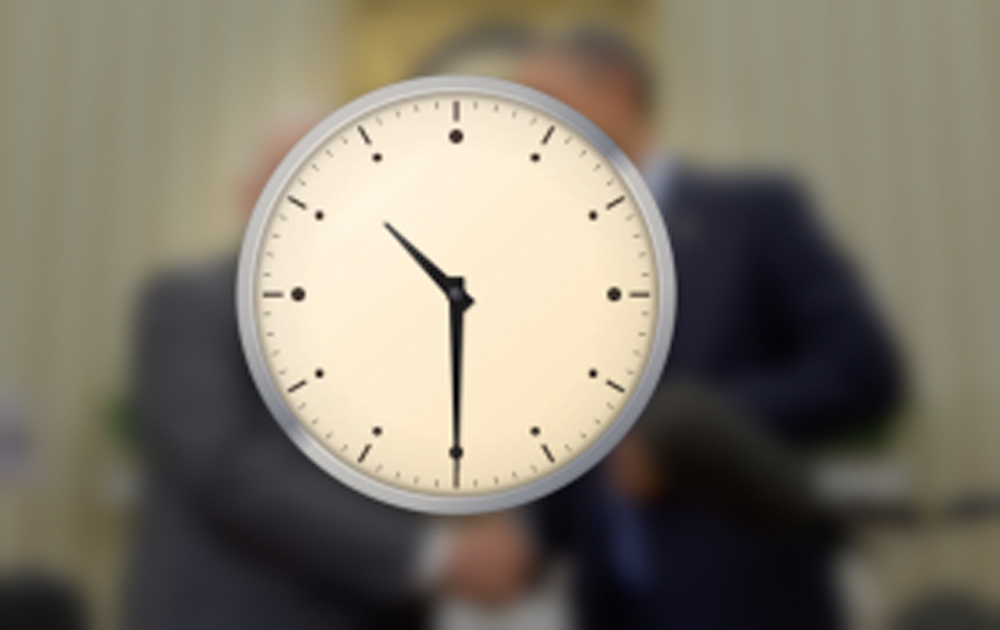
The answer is 10:30
